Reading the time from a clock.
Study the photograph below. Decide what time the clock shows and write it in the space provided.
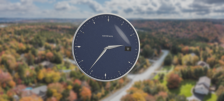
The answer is 2:36
